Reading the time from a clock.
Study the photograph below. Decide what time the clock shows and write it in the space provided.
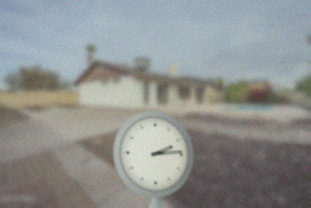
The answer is 2:14
